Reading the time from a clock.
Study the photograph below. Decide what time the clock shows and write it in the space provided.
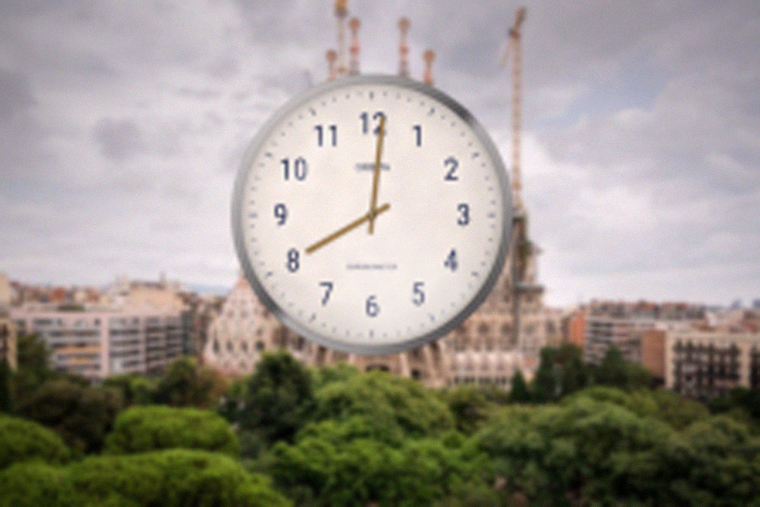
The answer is 8:01
